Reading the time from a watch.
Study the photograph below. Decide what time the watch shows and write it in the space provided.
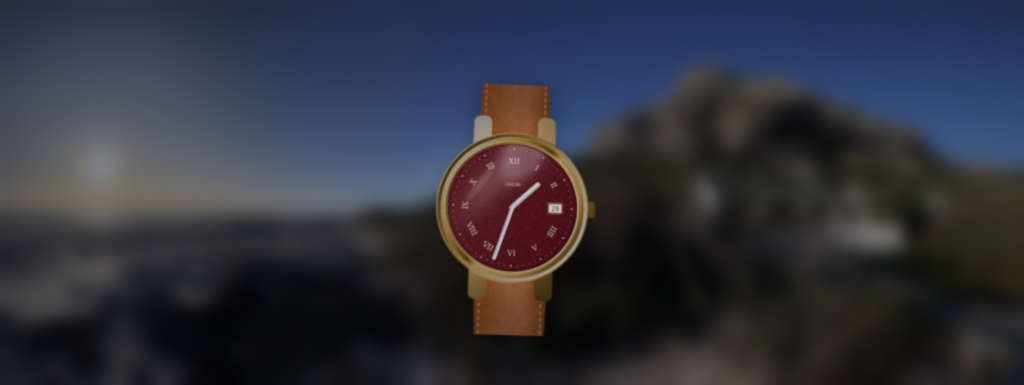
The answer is 1:33
